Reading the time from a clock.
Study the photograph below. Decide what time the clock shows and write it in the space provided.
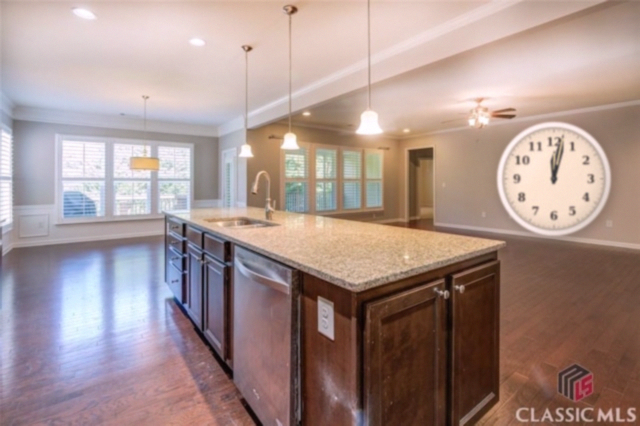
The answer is 12:02
